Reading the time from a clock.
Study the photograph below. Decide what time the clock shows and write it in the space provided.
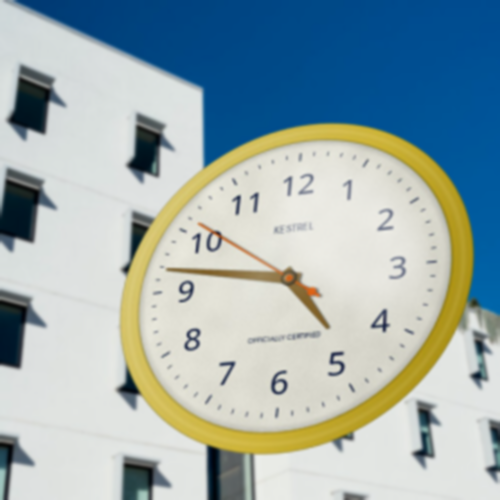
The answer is 4:46:51
